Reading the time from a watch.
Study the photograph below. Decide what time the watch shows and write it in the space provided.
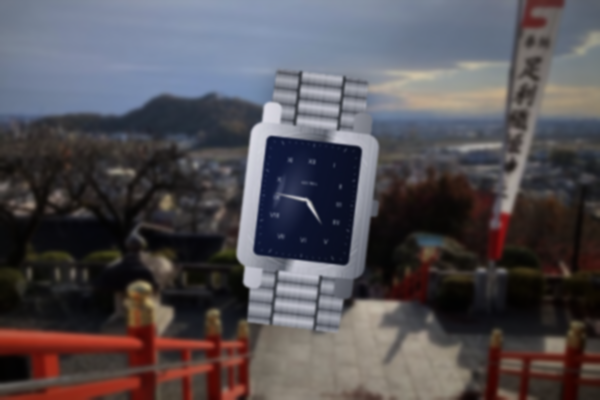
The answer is 4:46
